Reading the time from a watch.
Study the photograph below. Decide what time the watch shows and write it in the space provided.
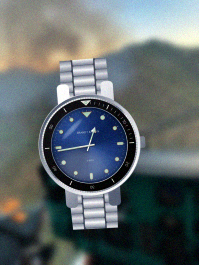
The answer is 12:44
